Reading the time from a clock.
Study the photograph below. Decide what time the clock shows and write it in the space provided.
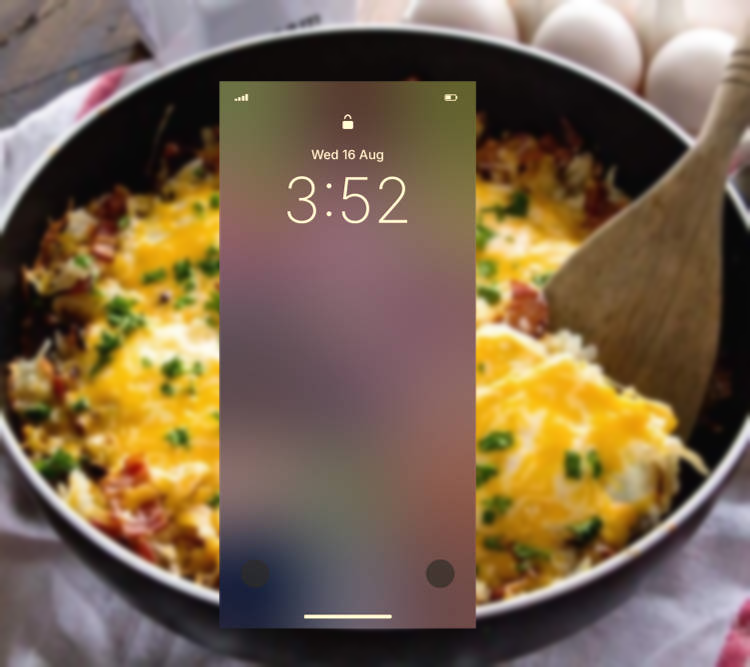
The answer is 3:52
